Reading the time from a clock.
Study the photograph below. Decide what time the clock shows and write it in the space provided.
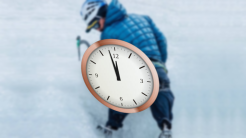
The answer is 11:58
